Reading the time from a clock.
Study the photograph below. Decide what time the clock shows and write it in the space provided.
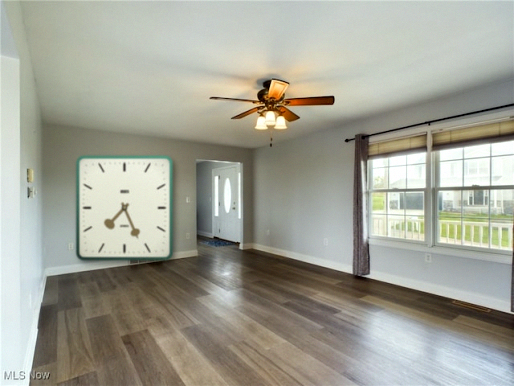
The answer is 7:26
